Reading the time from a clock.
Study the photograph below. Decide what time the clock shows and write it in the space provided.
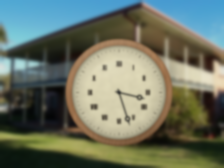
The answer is 3:27
